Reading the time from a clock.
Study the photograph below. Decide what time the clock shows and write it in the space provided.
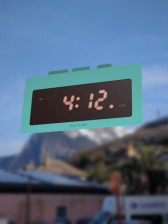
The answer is 4:12
